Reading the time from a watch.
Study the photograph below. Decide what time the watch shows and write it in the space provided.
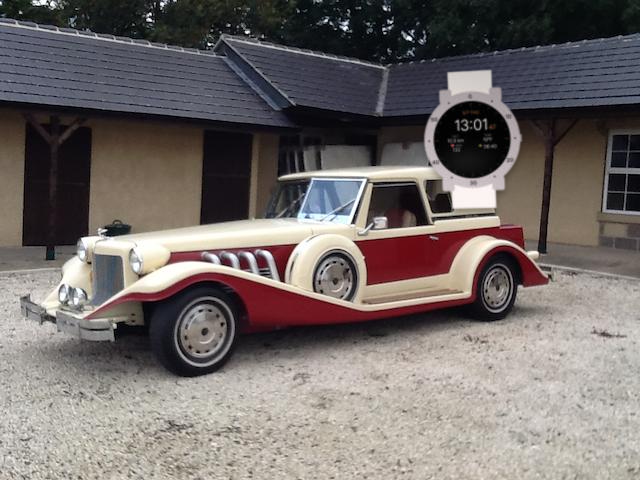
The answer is 13:01
